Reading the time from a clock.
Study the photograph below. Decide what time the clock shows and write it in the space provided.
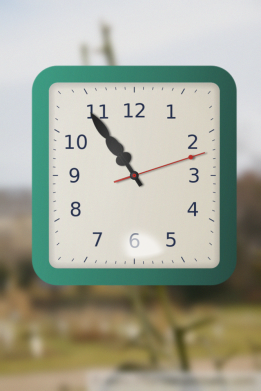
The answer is 10:54:12
